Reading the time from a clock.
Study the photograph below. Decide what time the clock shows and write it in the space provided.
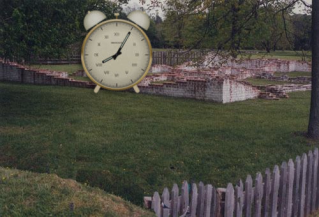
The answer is 8:05
